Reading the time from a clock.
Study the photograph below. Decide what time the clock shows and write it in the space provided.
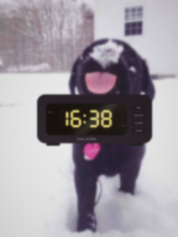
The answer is 16:38
